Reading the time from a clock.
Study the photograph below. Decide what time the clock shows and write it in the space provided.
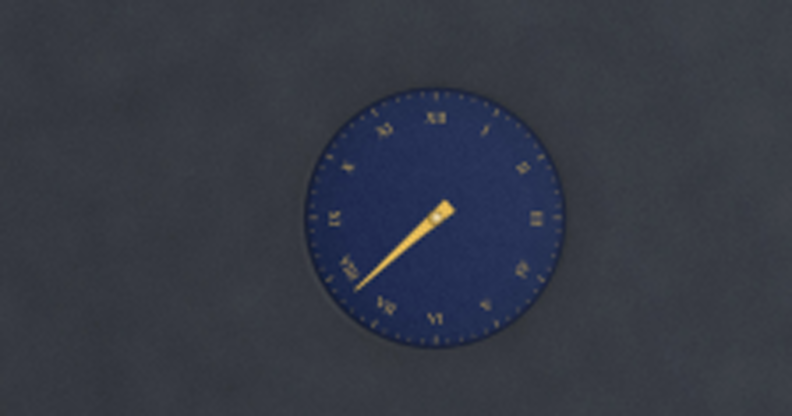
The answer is 7:38
